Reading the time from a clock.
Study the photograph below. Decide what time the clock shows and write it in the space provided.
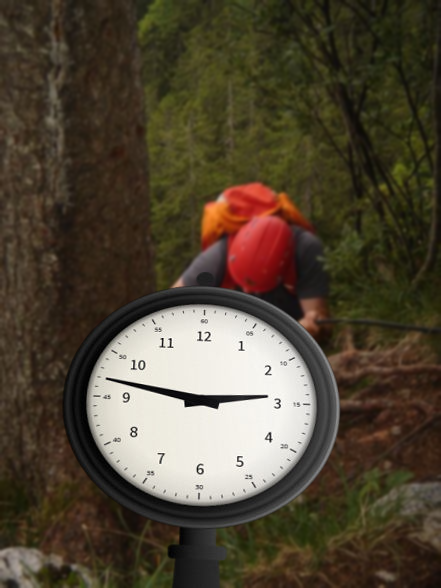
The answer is 2:47
